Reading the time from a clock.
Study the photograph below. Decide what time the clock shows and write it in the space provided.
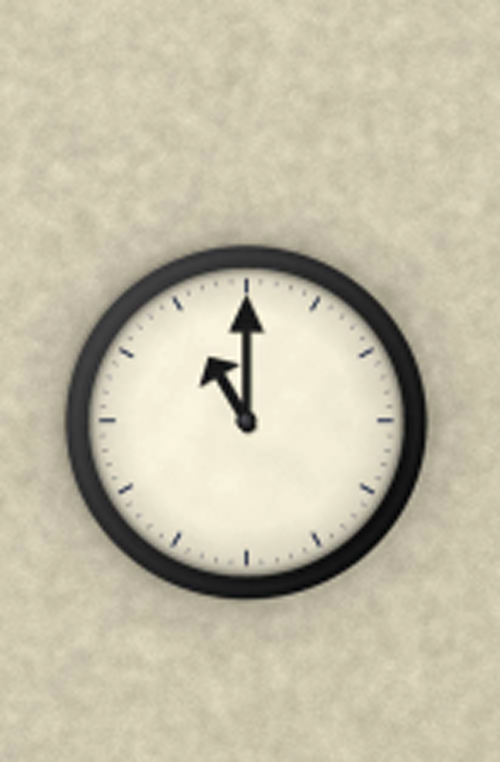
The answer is 11:00
